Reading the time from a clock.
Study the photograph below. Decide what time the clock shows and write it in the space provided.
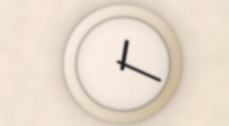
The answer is 12:19
